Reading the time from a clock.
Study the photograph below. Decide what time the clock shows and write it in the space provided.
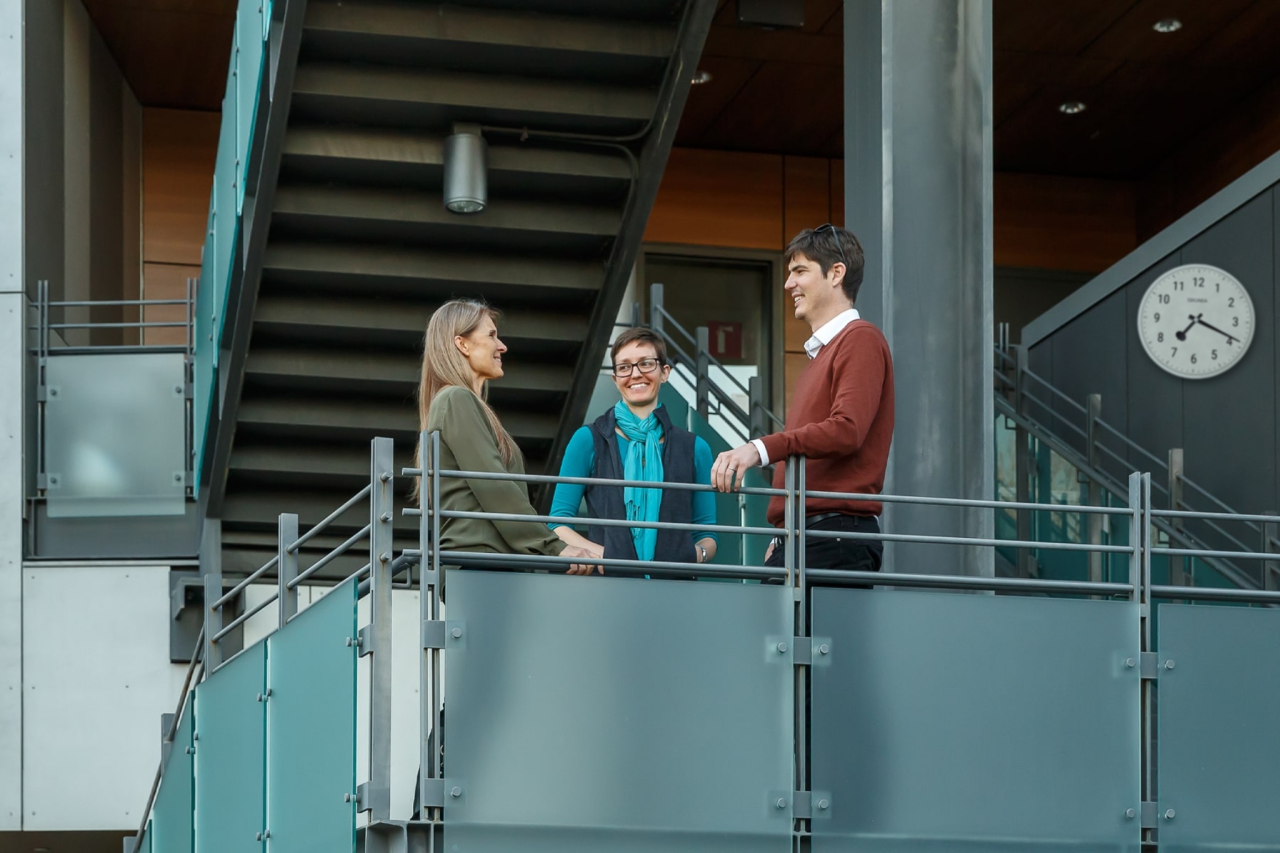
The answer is 7:19
